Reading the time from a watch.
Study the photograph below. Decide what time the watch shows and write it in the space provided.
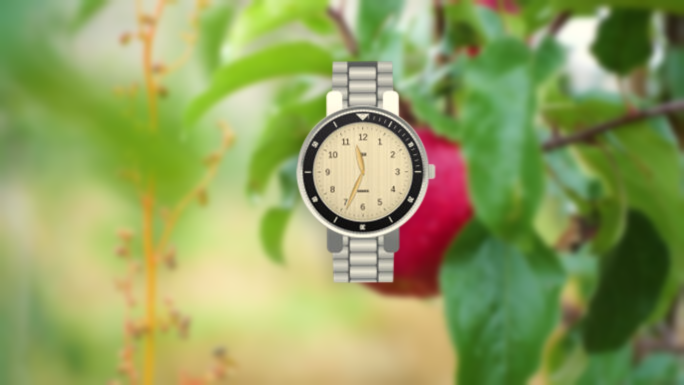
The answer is 11:34
